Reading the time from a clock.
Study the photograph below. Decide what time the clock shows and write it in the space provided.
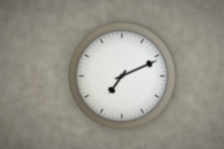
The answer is 7:11
